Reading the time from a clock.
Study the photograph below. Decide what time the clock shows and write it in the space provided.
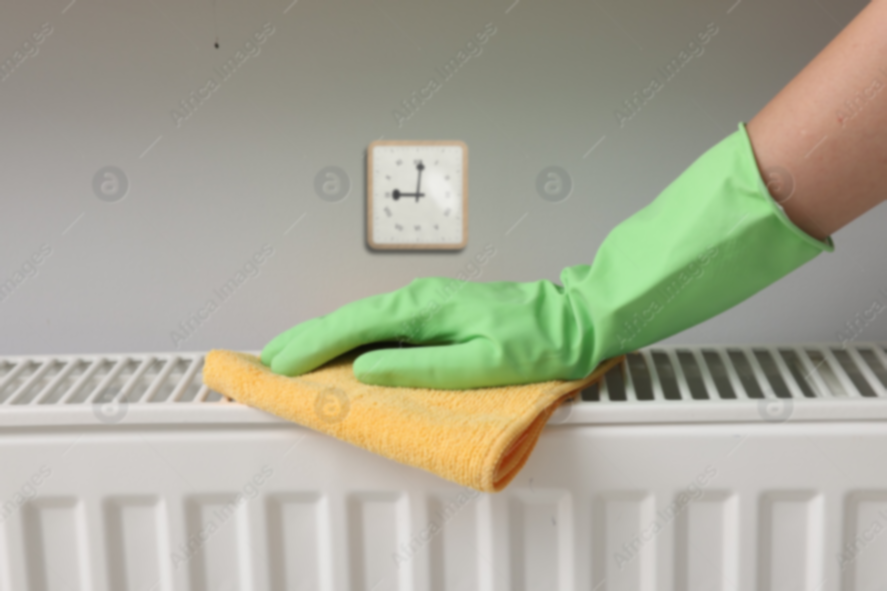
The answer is 9:01
